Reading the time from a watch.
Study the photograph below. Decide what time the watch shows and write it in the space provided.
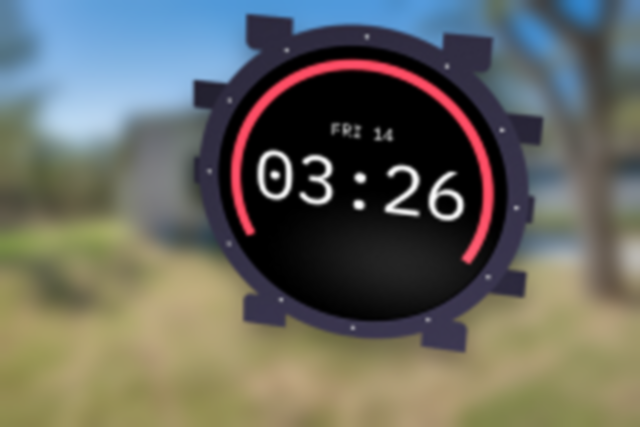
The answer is 3:26
